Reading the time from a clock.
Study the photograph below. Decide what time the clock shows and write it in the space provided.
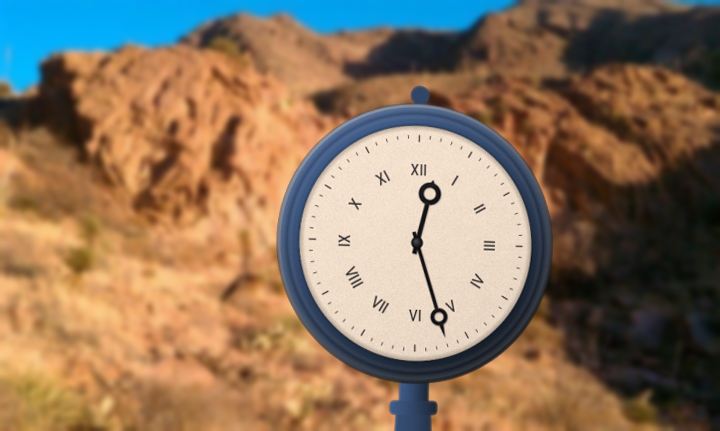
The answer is 12:27
